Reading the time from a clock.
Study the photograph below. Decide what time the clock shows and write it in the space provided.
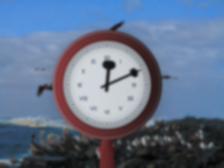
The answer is 12:11
